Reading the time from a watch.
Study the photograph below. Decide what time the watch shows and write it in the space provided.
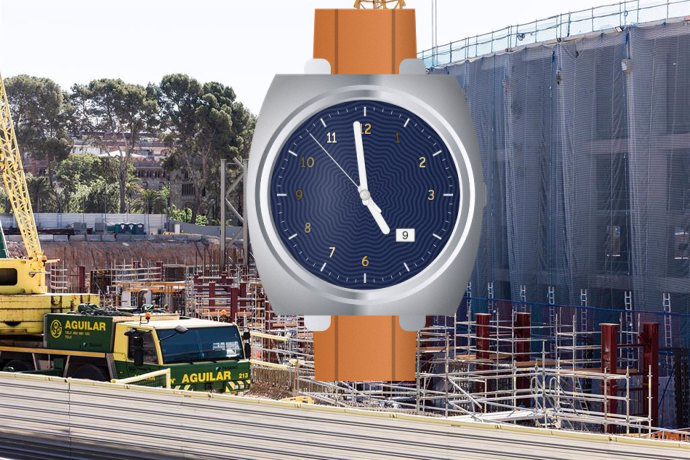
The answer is 4:58:53
